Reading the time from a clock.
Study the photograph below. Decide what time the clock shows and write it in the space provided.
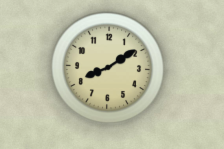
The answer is 8:09
